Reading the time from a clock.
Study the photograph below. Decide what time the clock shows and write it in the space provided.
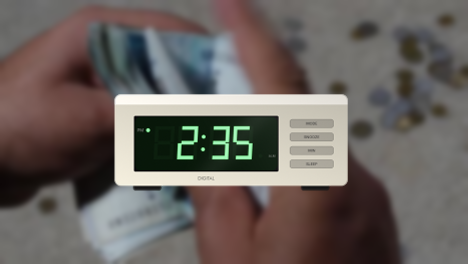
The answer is 2:35
